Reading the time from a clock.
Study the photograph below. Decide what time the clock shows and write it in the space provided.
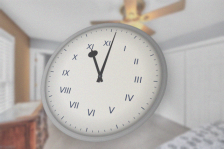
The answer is 11:01
